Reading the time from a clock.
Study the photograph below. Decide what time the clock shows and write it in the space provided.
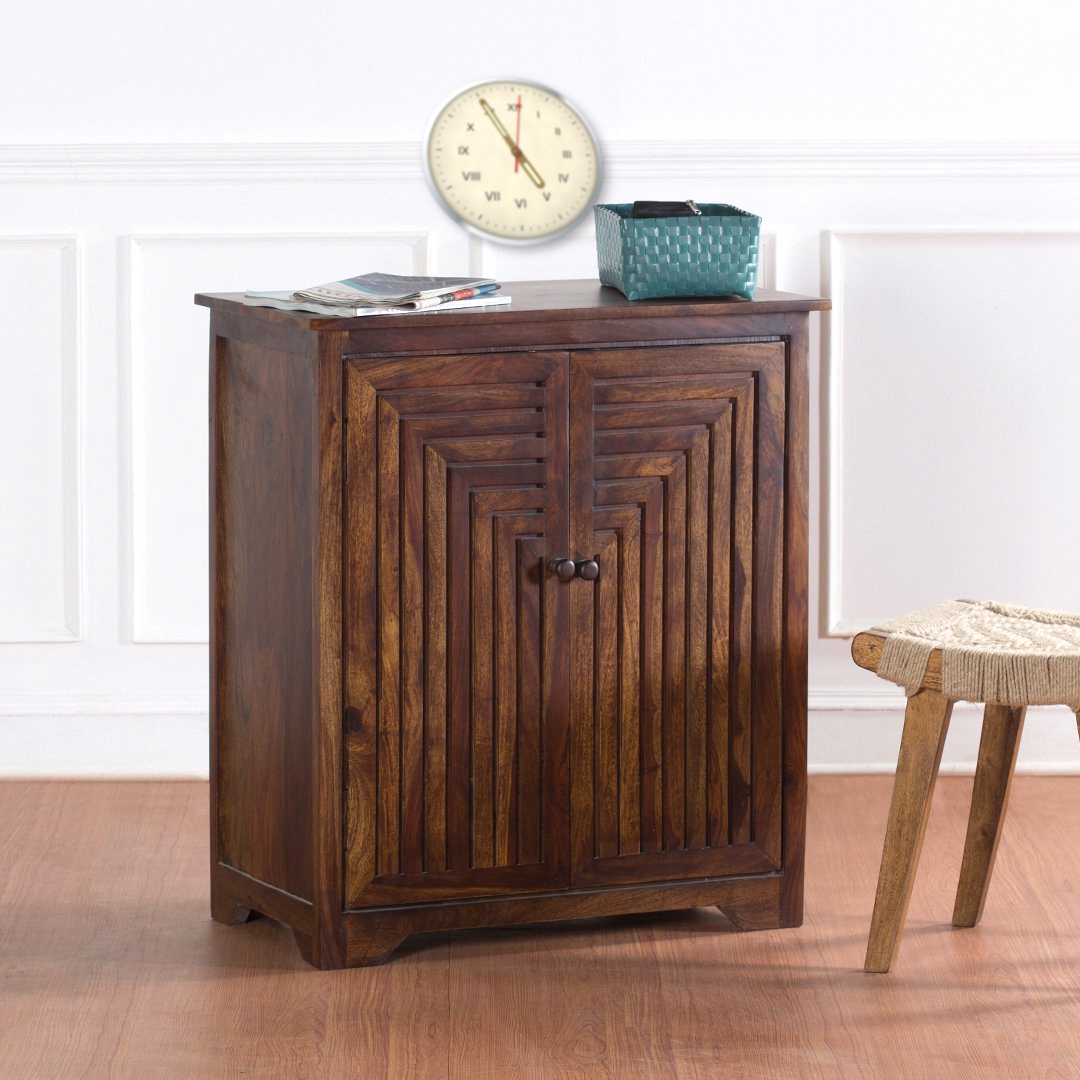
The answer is 4:55:01
